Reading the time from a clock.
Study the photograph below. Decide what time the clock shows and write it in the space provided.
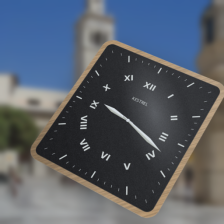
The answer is 9:18
